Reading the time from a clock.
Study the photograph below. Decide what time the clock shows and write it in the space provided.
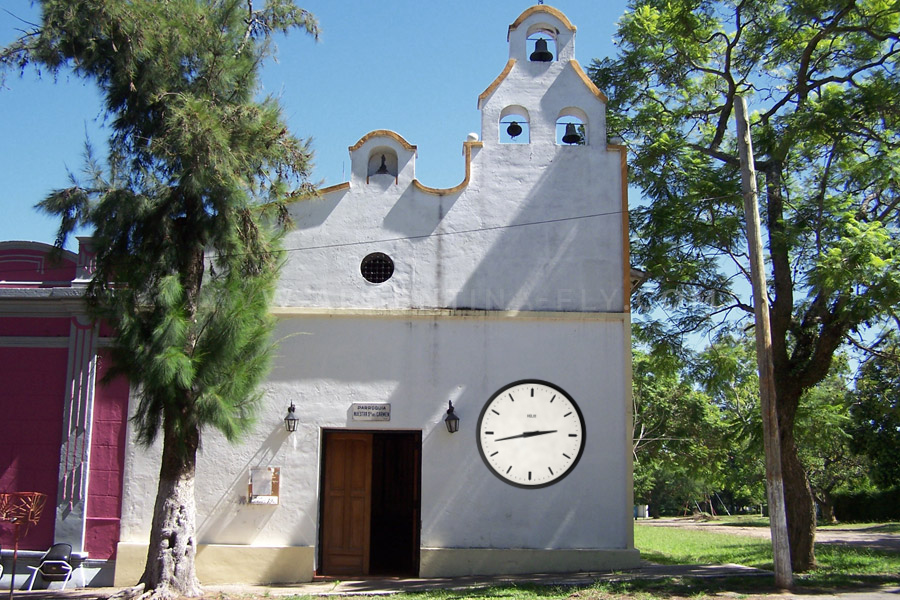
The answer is 2:43
